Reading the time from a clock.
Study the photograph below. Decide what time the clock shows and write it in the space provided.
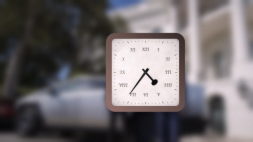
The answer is 4:36
